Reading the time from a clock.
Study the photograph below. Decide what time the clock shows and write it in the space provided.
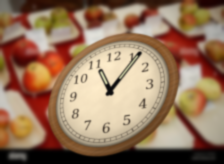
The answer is 11:06
